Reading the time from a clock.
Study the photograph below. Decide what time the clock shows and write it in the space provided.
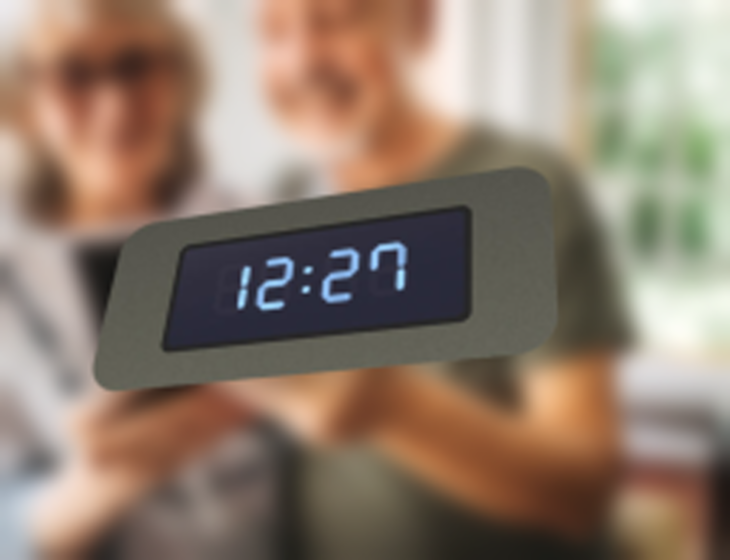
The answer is 12:27
